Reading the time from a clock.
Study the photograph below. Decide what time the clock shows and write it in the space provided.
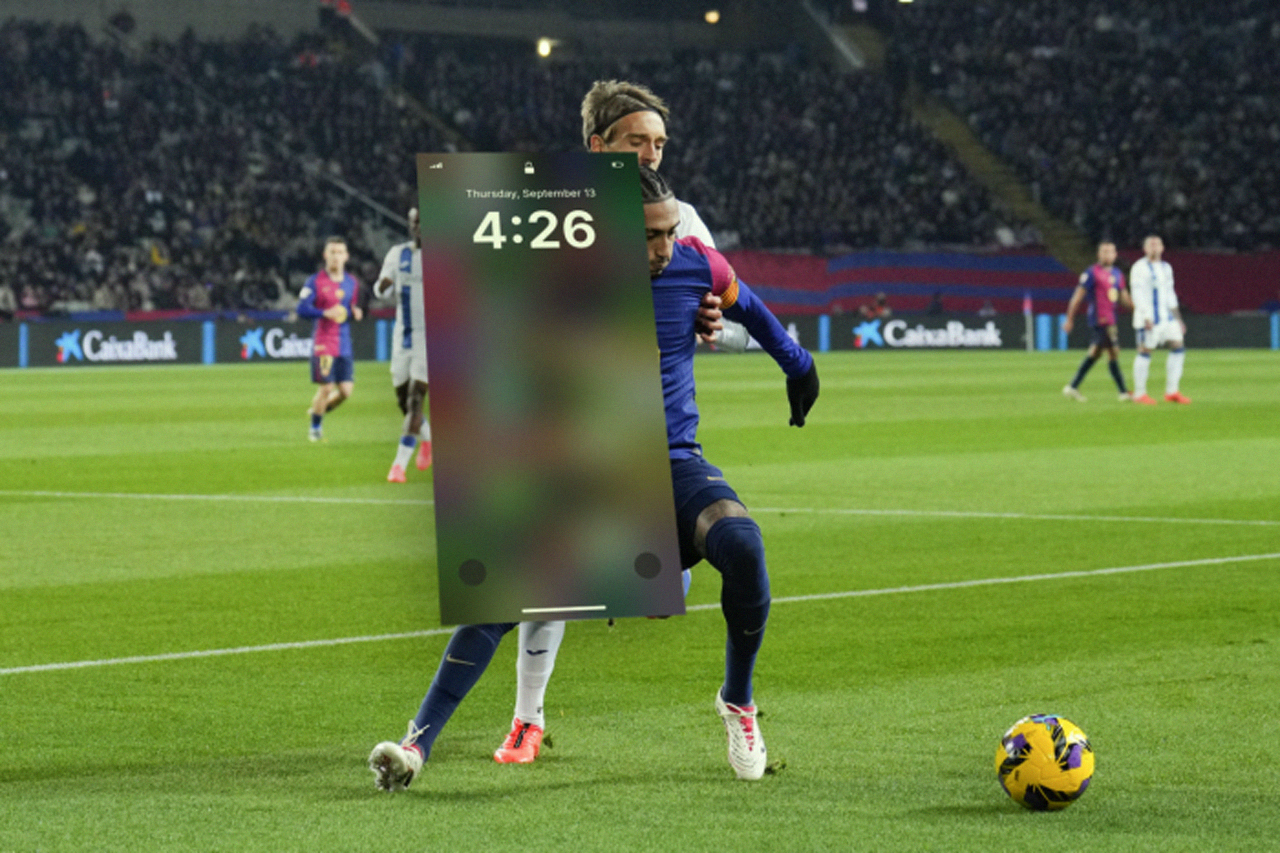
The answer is 4:26
